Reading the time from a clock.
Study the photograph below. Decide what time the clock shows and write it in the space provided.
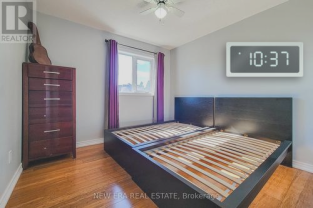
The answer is 10:37
